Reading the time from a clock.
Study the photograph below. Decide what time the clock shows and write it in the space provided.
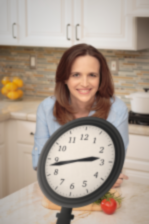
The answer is 2:43
